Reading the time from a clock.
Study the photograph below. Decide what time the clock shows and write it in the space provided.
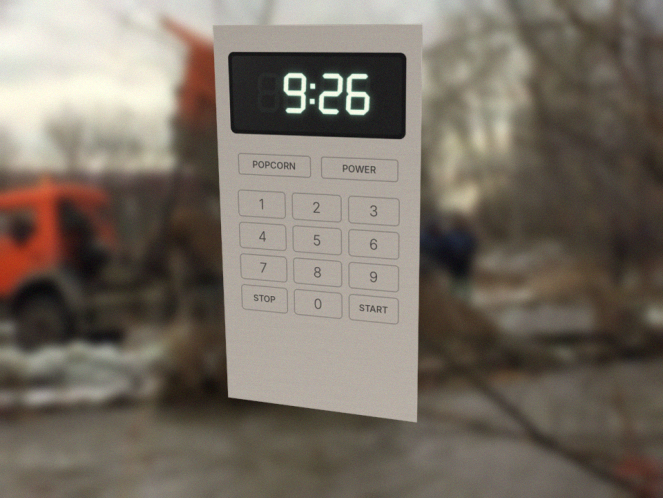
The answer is 9:26
